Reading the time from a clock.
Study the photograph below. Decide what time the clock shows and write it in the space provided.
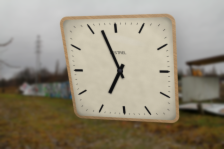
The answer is 6:57
